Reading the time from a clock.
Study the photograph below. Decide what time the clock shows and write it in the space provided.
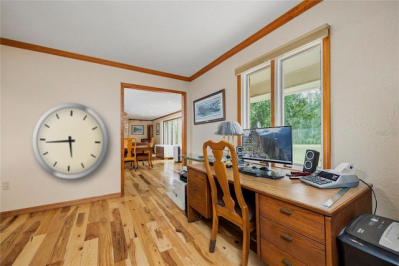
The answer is 5:44
